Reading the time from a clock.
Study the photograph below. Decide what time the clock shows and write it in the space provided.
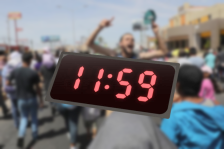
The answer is 11:59
